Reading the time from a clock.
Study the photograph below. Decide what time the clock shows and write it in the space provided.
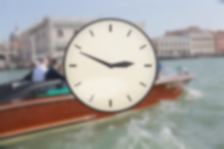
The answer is 2:49
